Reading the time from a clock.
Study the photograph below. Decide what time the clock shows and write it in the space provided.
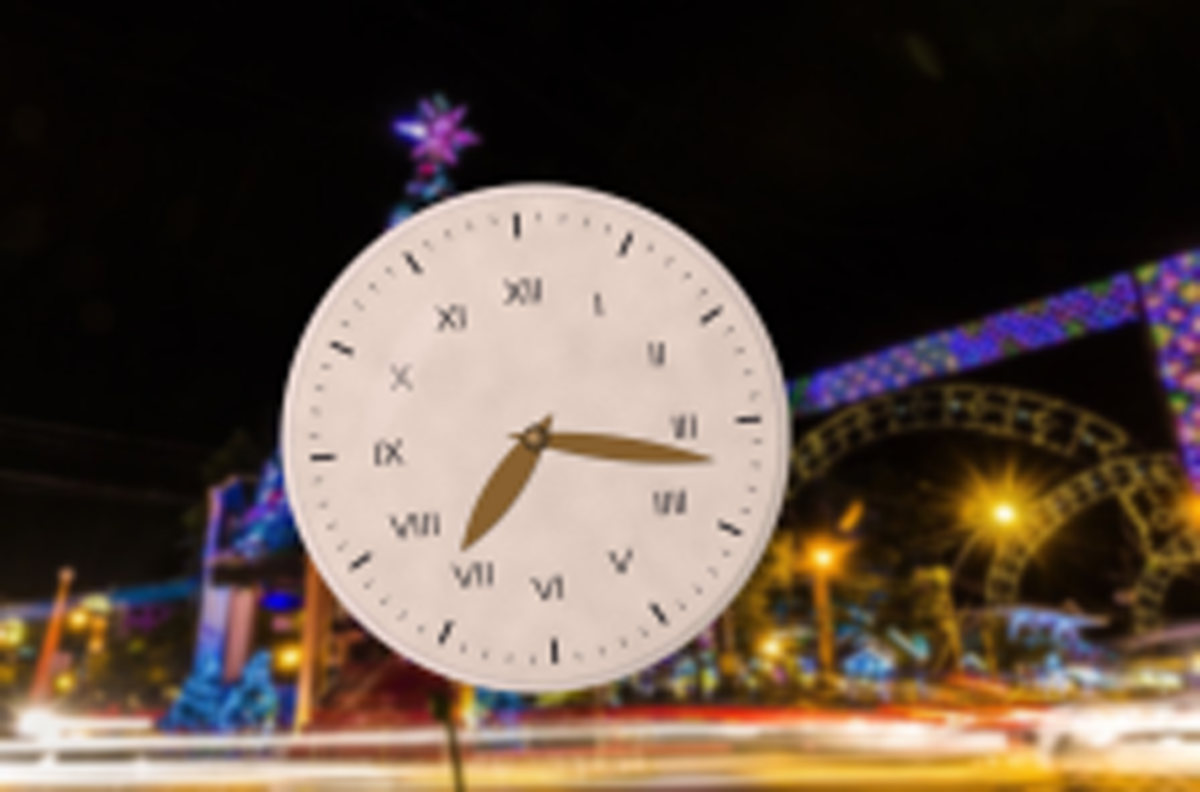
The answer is 7:17
